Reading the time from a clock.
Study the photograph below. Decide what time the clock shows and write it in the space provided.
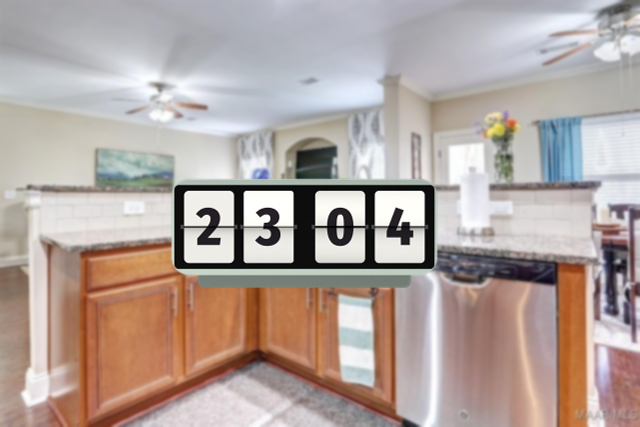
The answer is 23:04
